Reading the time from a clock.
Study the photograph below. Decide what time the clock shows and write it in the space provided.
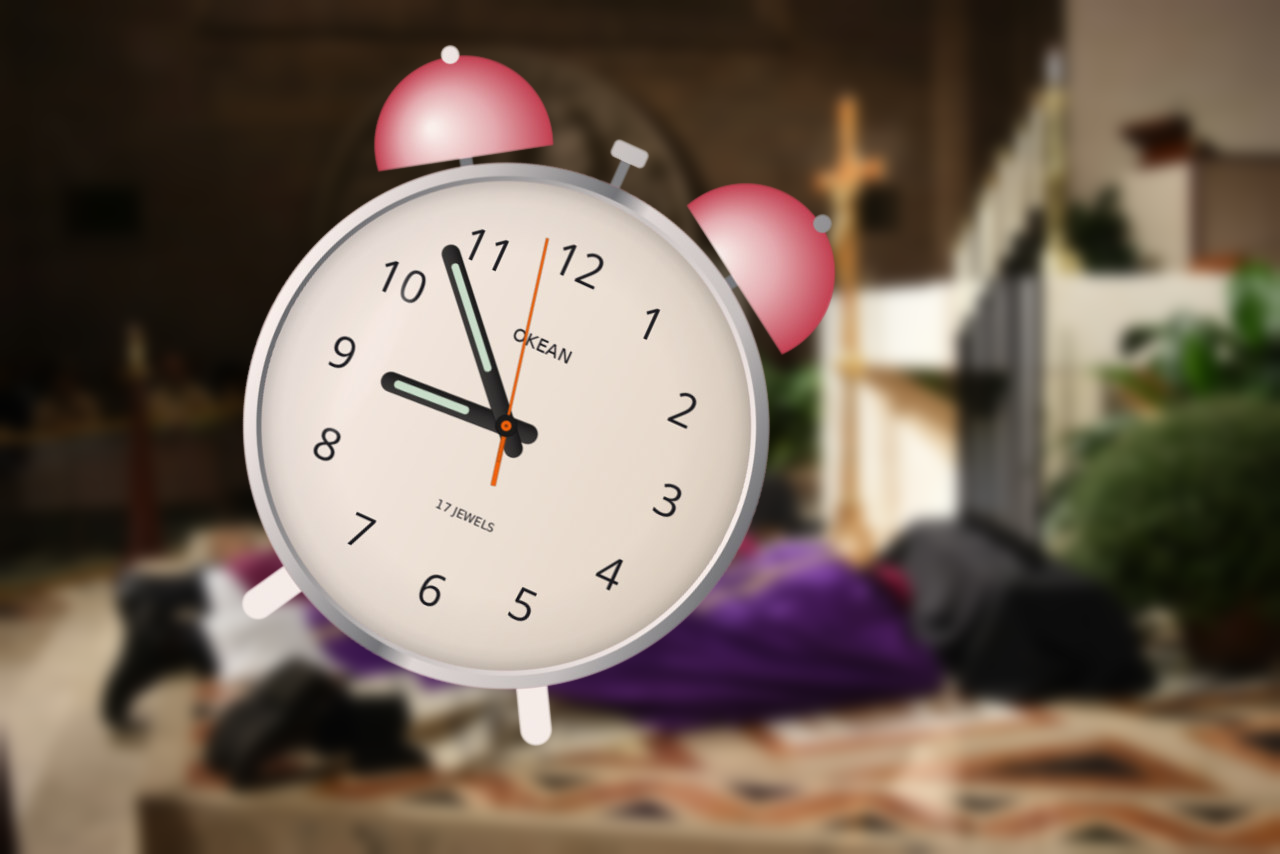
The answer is 8:52:58
